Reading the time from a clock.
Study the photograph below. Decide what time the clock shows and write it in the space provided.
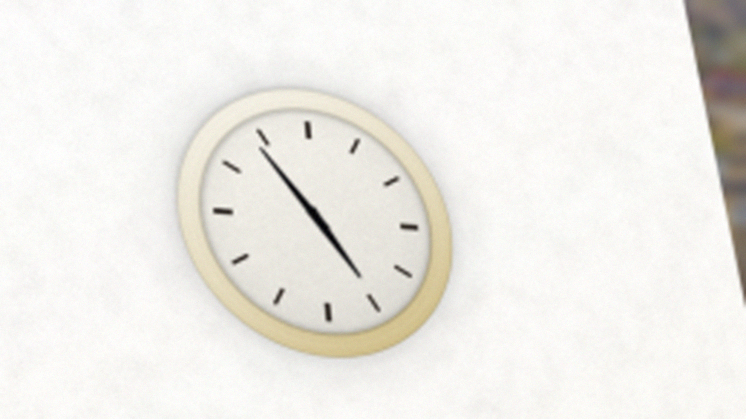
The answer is 4:54
